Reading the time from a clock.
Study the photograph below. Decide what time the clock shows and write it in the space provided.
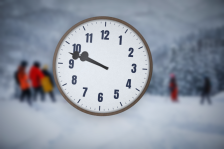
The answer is 9:48
